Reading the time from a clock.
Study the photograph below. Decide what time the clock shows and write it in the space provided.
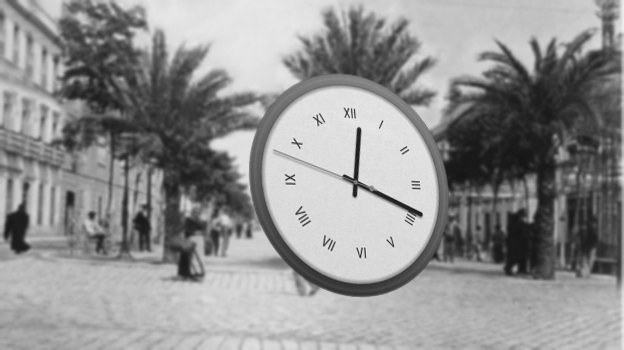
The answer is 12:18:48
